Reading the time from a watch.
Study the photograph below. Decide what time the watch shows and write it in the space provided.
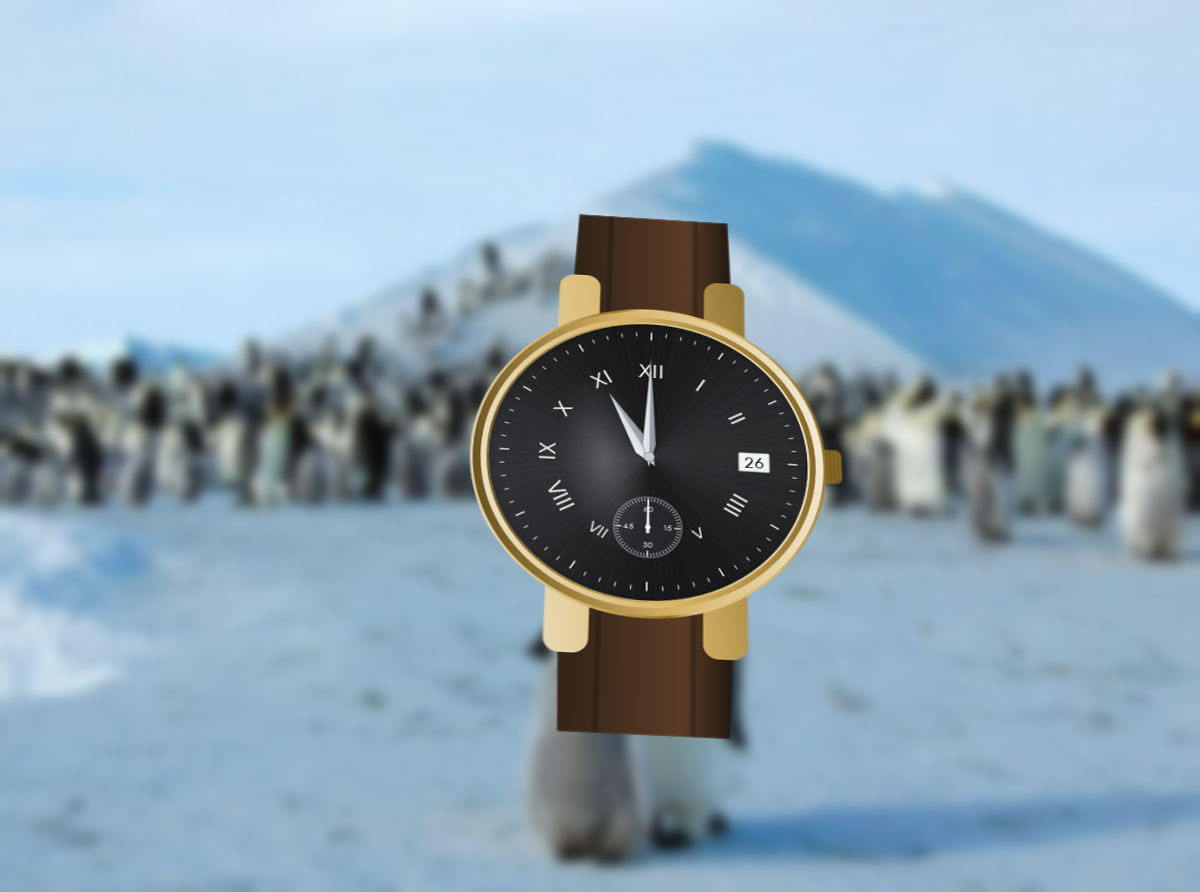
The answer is 11:00
